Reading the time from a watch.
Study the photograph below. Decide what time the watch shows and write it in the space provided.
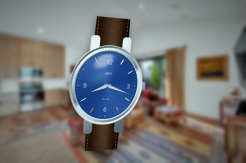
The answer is 8:18
